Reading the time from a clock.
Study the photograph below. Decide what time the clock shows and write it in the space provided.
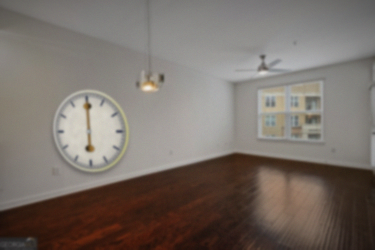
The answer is 6:00
